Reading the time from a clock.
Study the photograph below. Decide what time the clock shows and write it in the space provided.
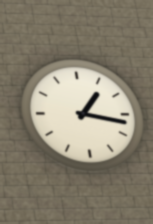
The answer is 1:17
